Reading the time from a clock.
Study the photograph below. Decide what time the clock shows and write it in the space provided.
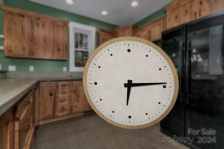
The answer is 6:14
